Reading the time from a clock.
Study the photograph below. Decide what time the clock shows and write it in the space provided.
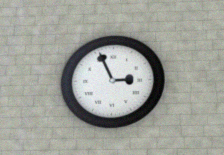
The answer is 2:56
